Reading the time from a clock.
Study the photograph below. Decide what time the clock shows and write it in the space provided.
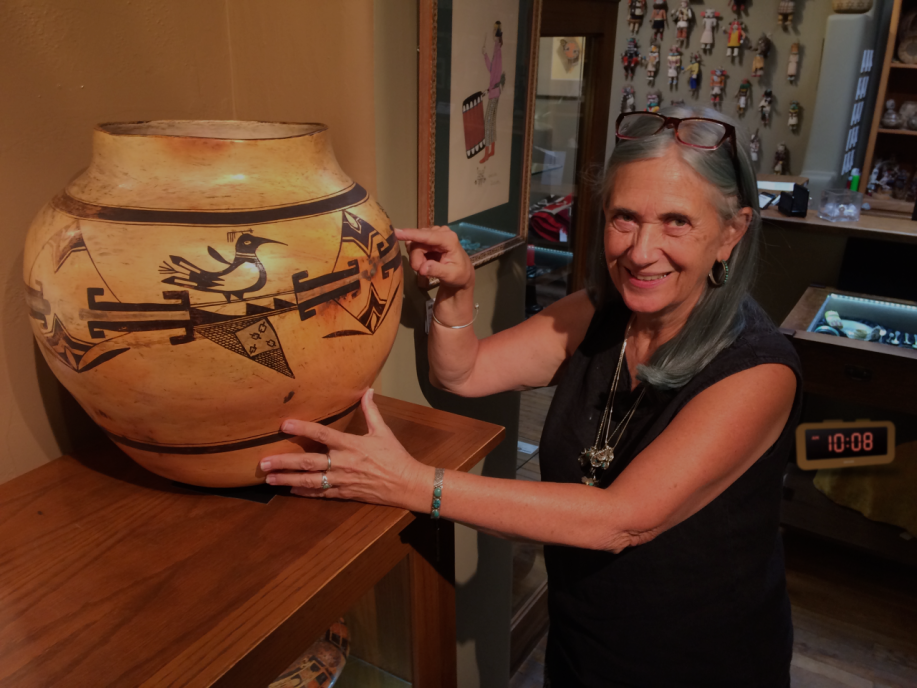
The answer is 10:08
